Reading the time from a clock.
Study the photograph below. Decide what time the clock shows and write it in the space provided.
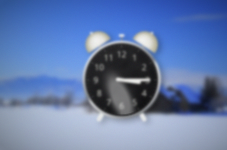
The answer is 3:15
